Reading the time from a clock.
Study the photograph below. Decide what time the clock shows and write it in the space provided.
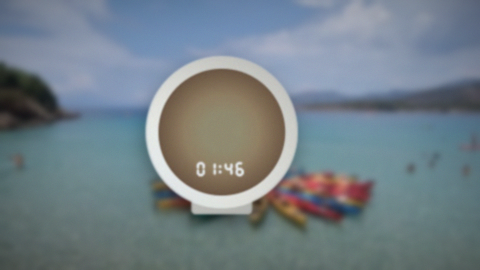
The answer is 1:46
